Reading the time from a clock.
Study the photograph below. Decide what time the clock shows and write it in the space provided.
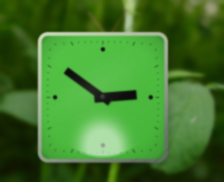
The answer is 2:51
